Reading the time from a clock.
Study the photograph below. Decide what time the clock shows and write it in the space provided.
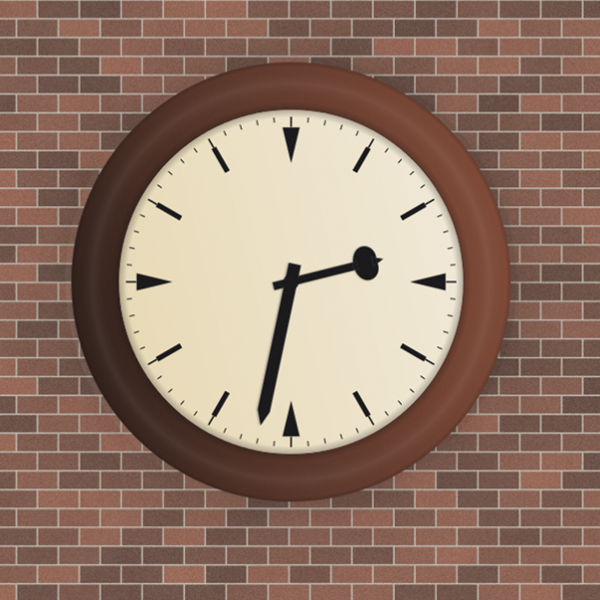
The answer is 2:32
